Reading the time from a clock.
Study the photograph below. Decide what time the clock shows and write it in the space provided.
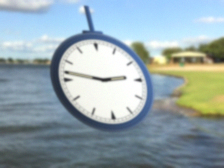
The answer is 2:47
